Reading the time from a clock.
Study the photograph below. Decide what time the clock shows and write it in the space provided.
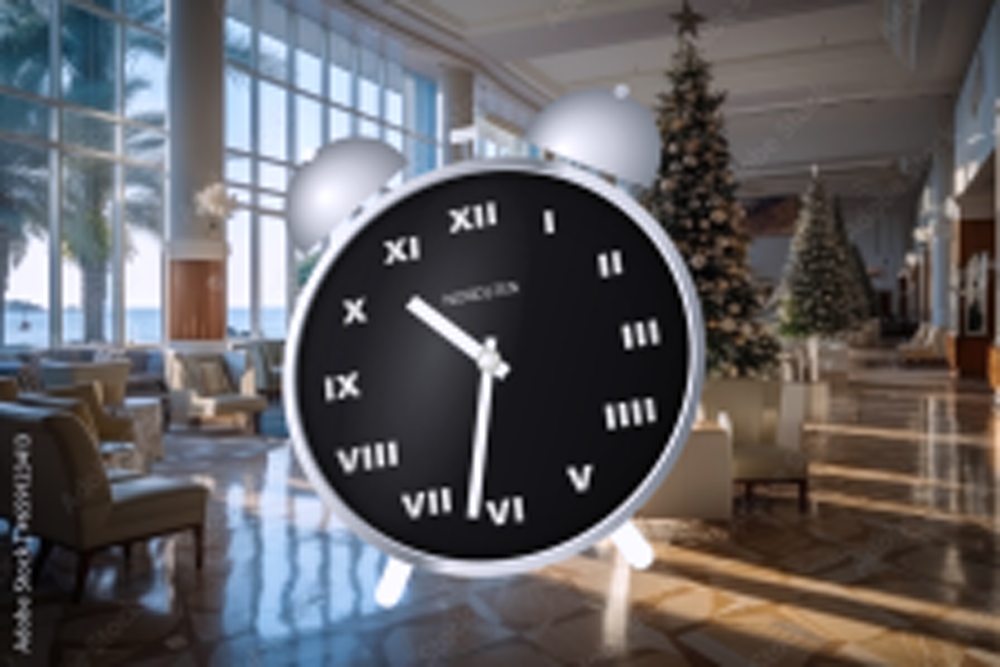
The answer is 10:32
